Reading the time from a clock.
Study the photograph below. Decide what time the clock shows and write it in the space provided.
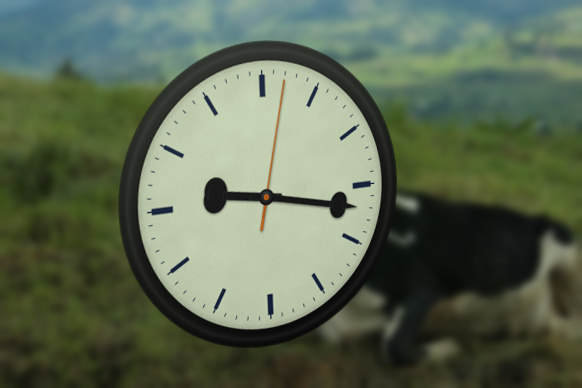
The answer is 9:17:02
